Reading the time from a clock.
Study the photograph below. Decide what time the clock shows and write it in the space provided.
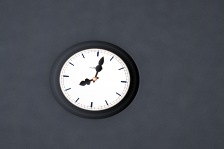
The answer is 8:02
